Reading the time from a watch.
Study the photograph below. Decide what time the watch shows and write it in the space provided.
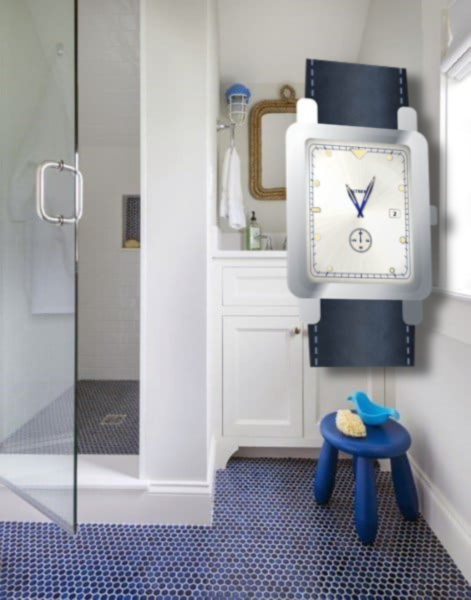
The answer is 11:04
